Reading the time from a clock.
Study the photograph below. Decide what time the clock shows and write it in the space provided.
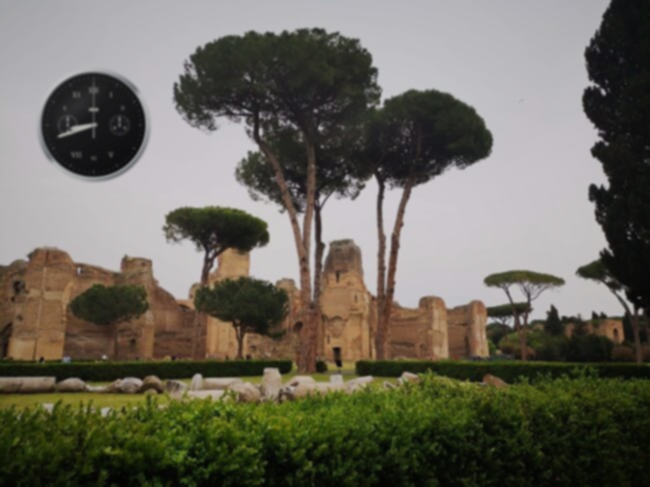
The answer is 8:42
